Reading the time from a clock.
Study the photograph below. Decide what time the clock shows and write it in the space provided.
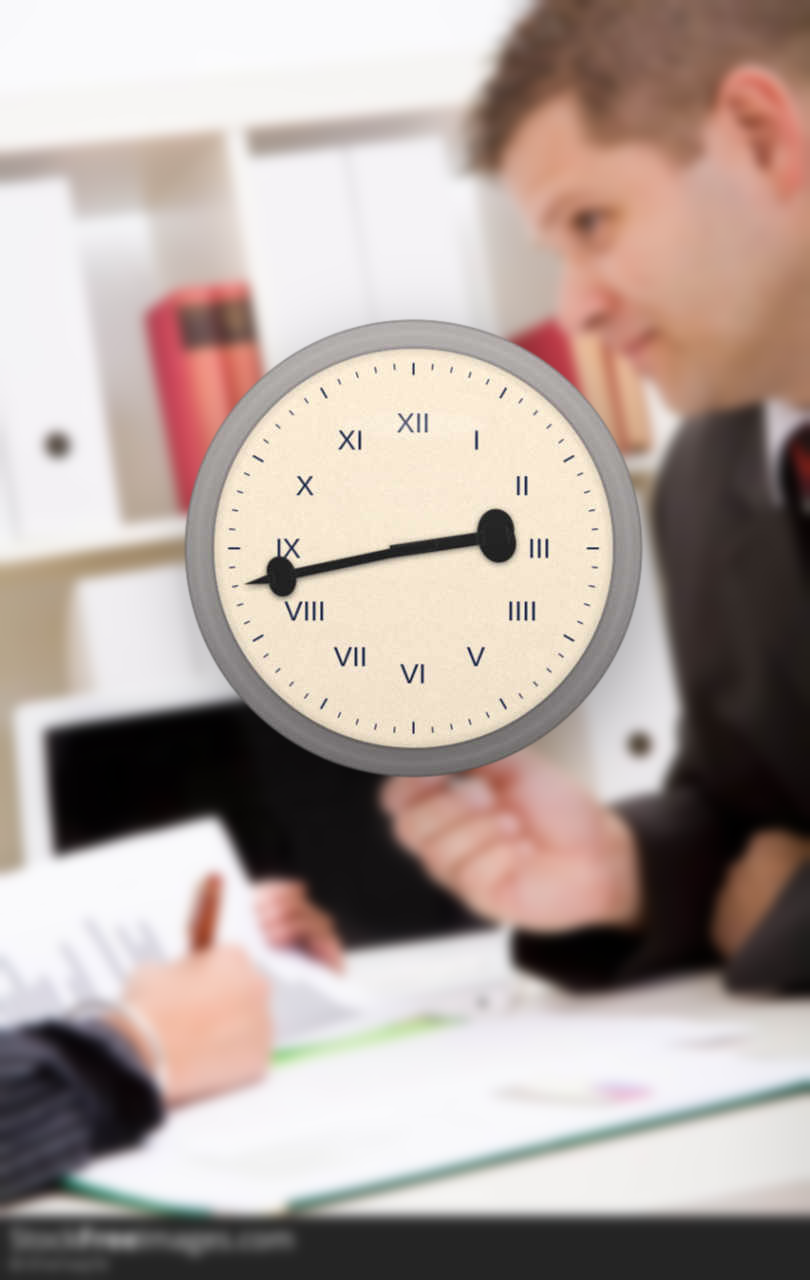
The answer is 2:43
